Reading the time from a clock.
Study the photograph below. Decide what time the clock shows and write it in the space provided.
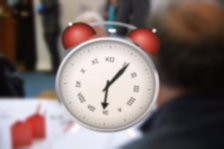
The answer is 6:06
